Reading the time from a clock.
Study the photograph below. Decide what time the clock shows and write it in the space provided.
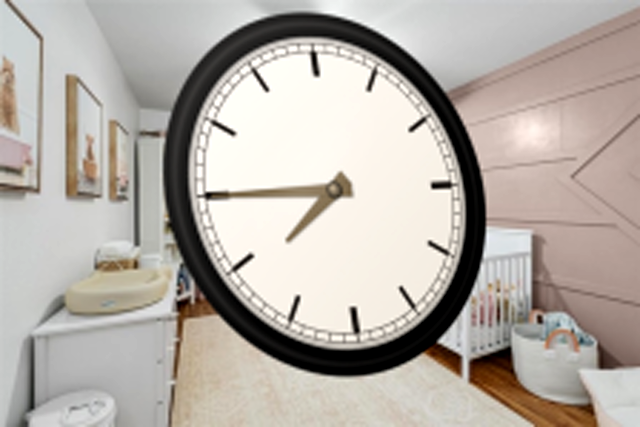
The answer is 7:45
